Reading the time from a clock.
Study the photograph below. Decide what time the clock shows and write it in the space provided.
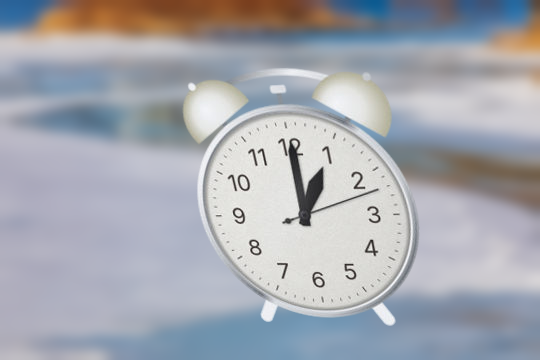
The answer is 1:00:12
